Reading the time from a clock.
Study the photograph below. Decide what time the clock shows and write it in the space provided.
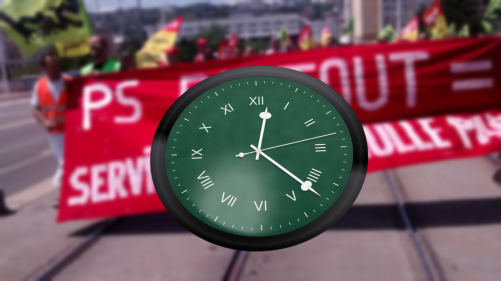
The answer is 12:22:13
